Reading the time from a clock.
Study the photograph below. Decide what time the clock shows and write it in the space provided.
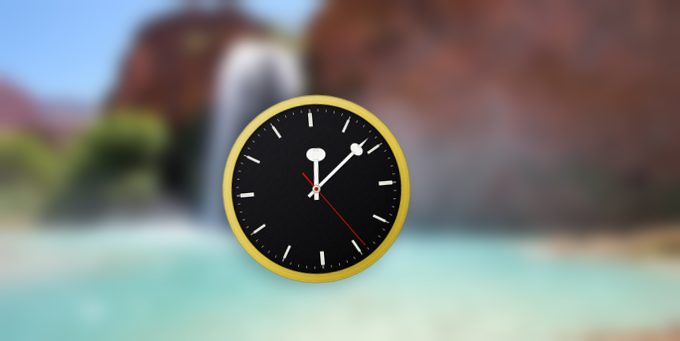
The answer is 12:08:24
